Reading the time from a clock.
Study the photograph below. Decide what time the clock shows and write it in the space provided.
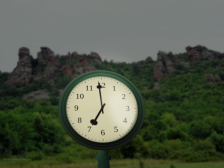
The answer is 6:59
